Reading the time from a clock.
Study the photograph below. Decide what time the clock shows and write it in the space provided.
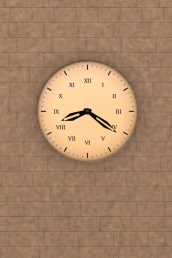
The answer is 8:21
